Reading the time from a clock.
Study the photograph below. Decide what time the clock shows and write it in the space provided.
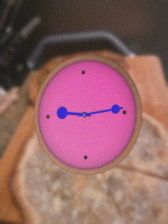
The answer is 9:14
